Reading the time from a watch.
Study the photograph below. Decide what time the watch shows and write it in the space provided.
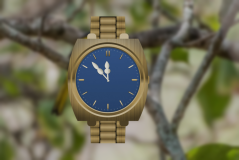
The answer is 11:53
